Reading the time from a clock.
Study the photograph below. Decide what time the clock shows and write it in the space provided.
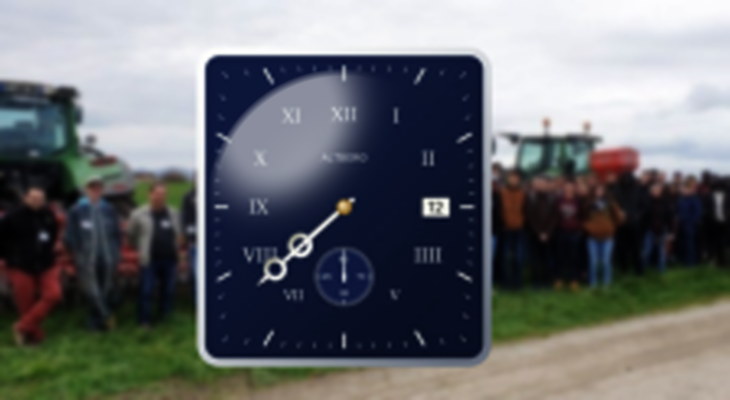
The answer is 7:38
